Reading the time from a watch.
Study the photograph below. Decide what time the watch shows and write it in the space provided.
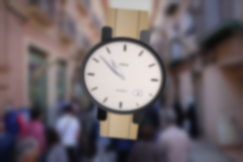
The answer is 10:52
